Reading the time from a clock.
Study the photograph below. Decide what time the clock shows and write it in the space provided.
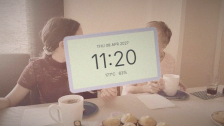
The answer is 11:20
